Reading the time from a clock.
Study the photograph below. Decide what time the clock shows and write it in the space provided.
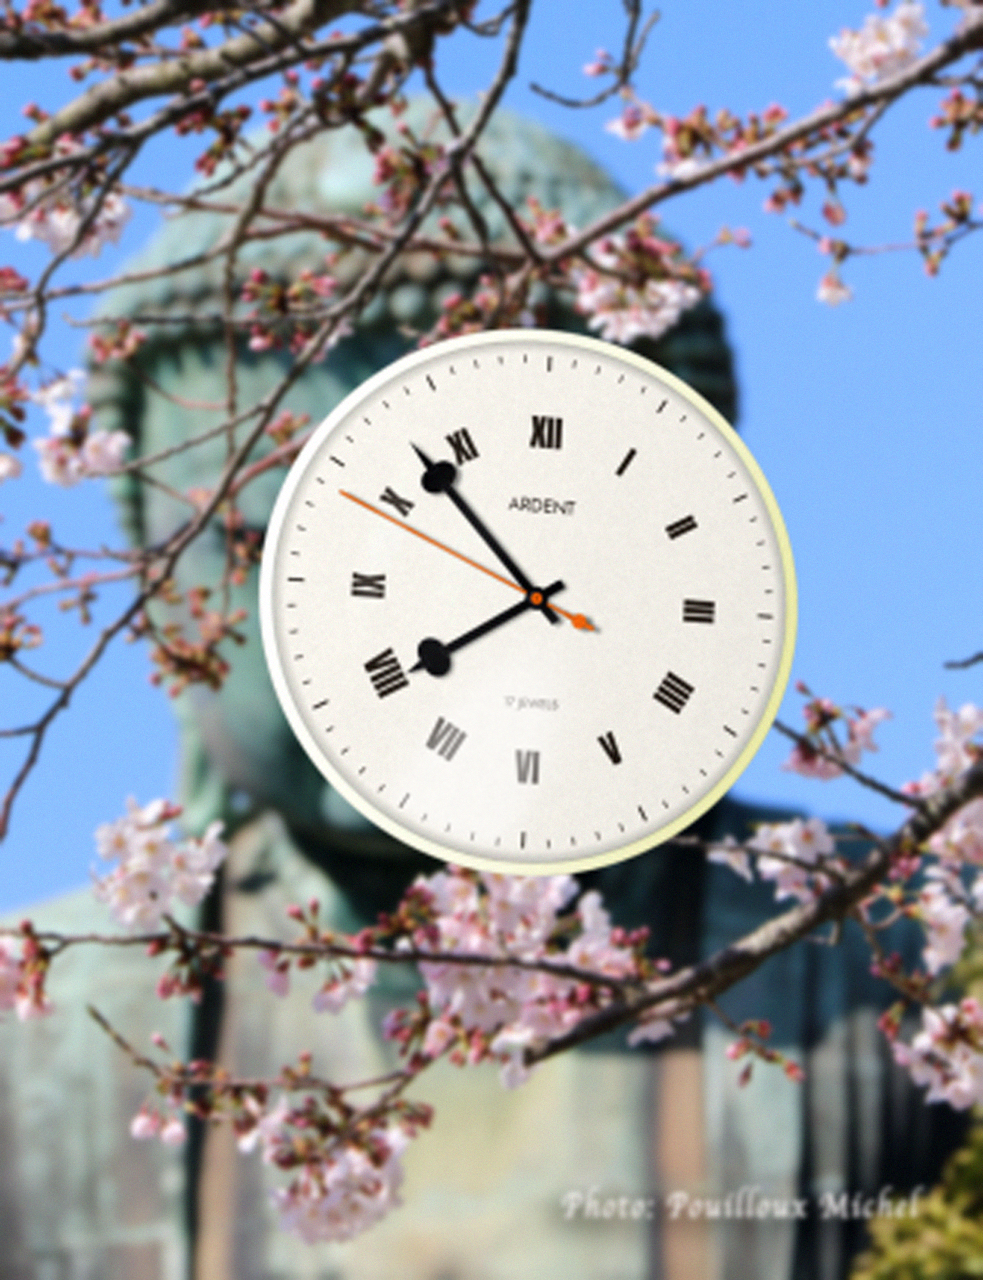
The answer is 7:52:49
